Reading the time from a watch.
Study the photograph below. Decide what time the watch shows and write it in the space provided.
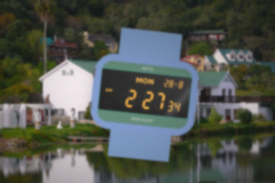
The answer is 2:27:34
